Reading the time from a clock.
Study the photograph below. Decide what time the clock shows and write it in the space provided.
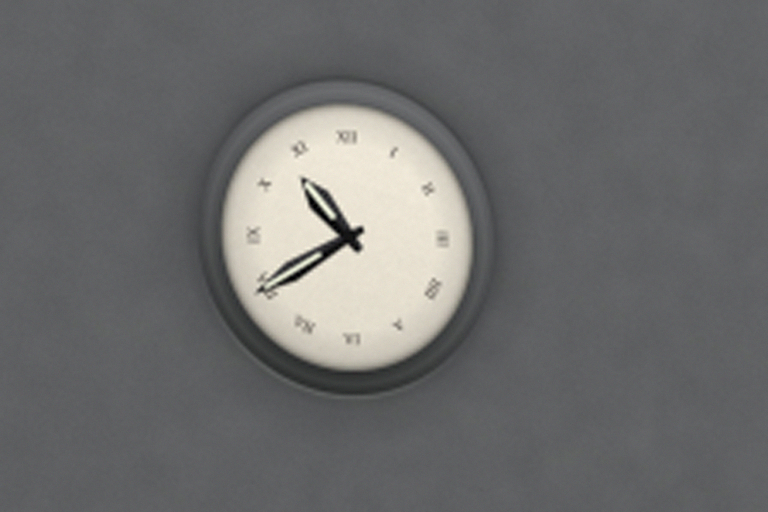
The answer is 10:40
